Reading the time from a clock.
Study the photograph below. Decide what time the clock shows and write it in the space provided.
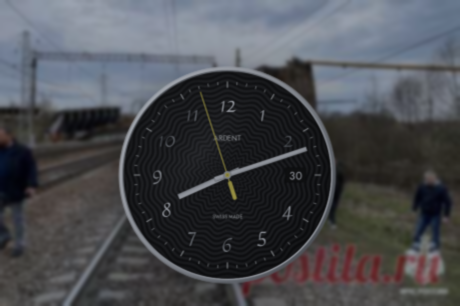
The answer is 8:11:57
